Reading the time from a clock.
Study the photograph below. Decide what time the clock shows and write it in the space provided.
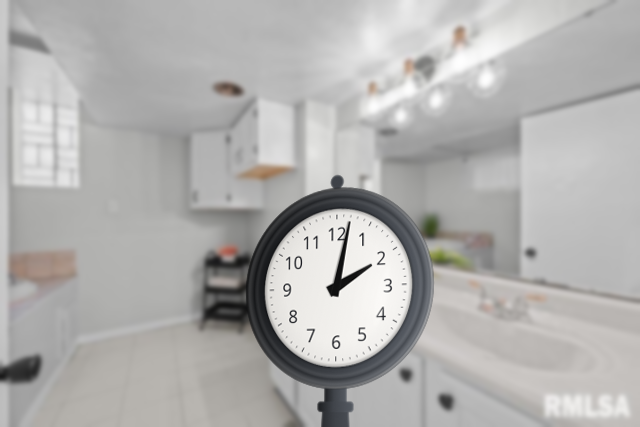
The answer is 2:02
